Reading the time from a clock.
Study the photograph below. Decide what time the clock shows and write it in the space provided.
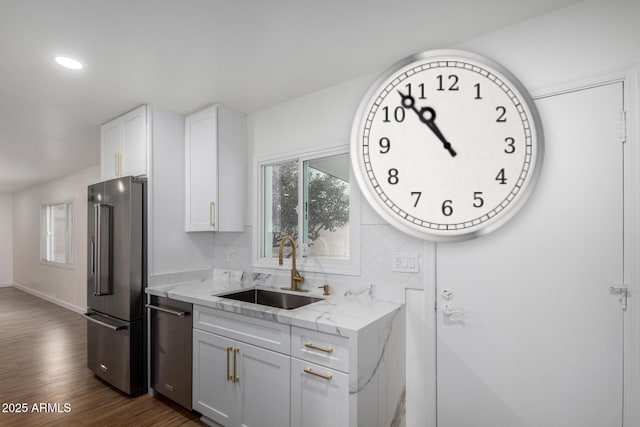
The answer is 10:53
